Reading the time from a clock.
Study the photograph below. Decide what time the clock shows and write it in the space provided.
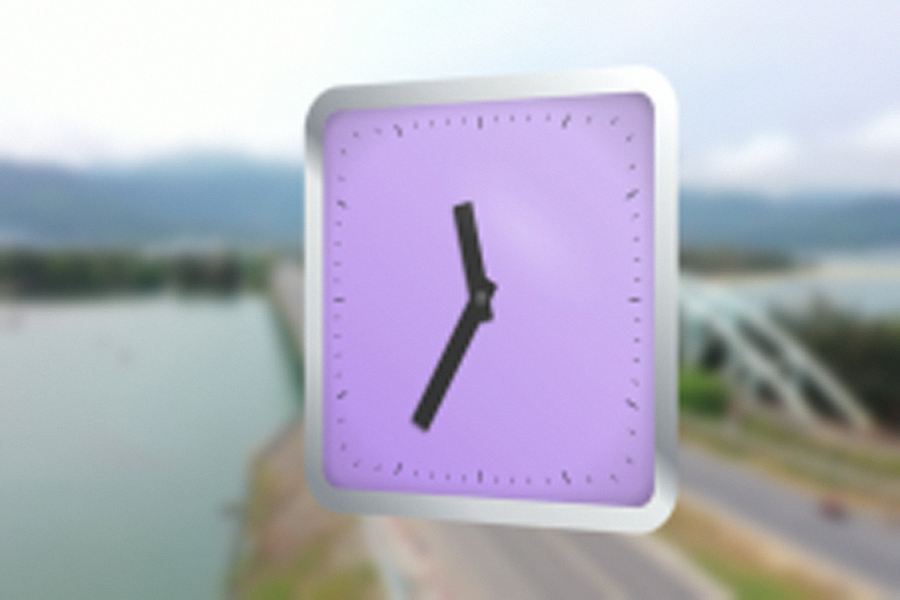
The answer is 11:35
